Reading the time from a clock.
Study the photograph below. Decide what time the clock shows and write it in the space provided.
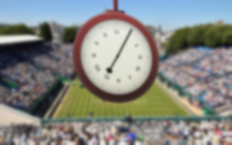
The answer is 7:05
